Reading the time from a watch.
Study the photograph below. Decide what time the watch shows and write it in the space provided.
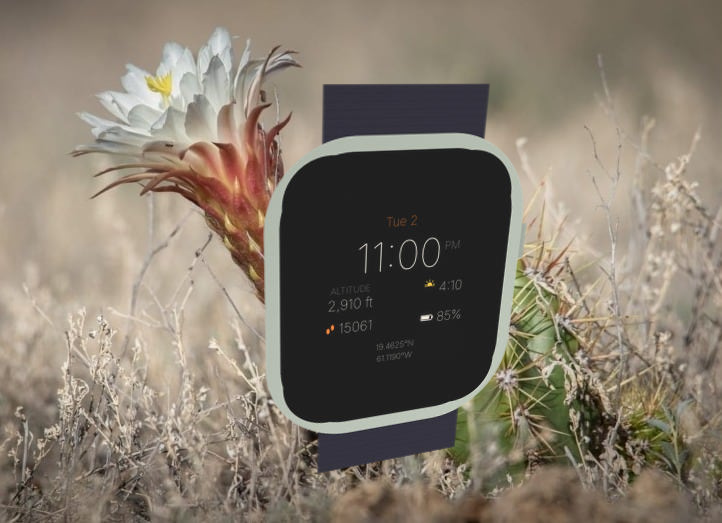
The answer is 11:00
